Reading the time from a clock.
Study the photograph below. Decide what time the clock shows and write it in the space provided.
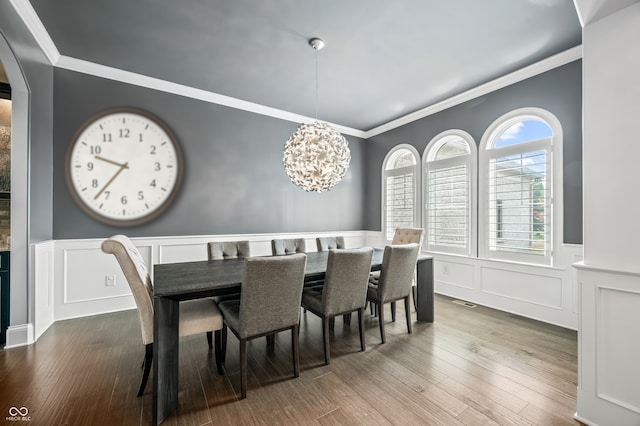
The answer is 9:37
